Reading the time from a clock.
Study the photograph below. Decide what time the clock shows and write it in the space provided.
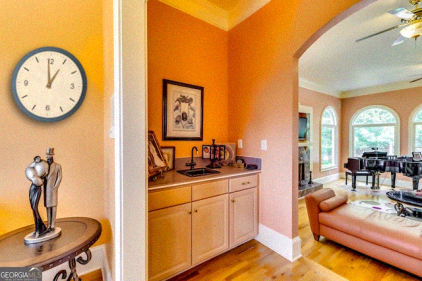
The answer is 12:59
